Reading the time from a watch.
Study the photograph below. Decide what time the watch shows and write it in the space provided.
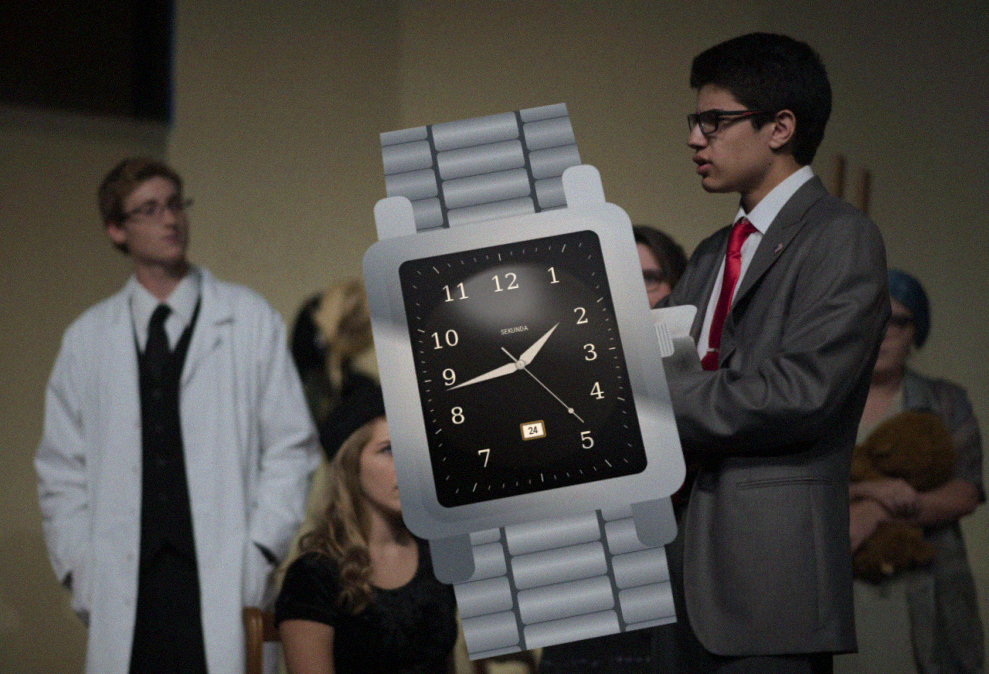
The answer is 1:43:24
